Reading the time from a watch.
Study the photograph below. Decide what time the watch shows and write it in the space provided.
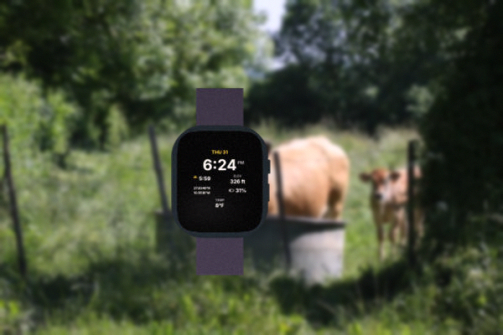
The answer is 6:24
